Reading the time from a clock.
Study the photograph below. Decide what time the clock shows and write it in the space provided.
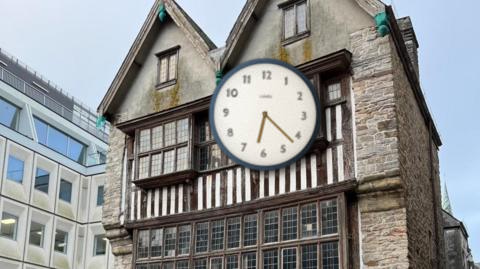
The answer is 6:22
